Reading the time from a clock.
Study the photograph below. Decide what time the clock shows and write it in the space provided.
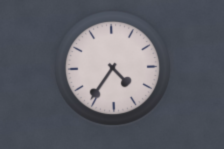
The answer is 4:36
